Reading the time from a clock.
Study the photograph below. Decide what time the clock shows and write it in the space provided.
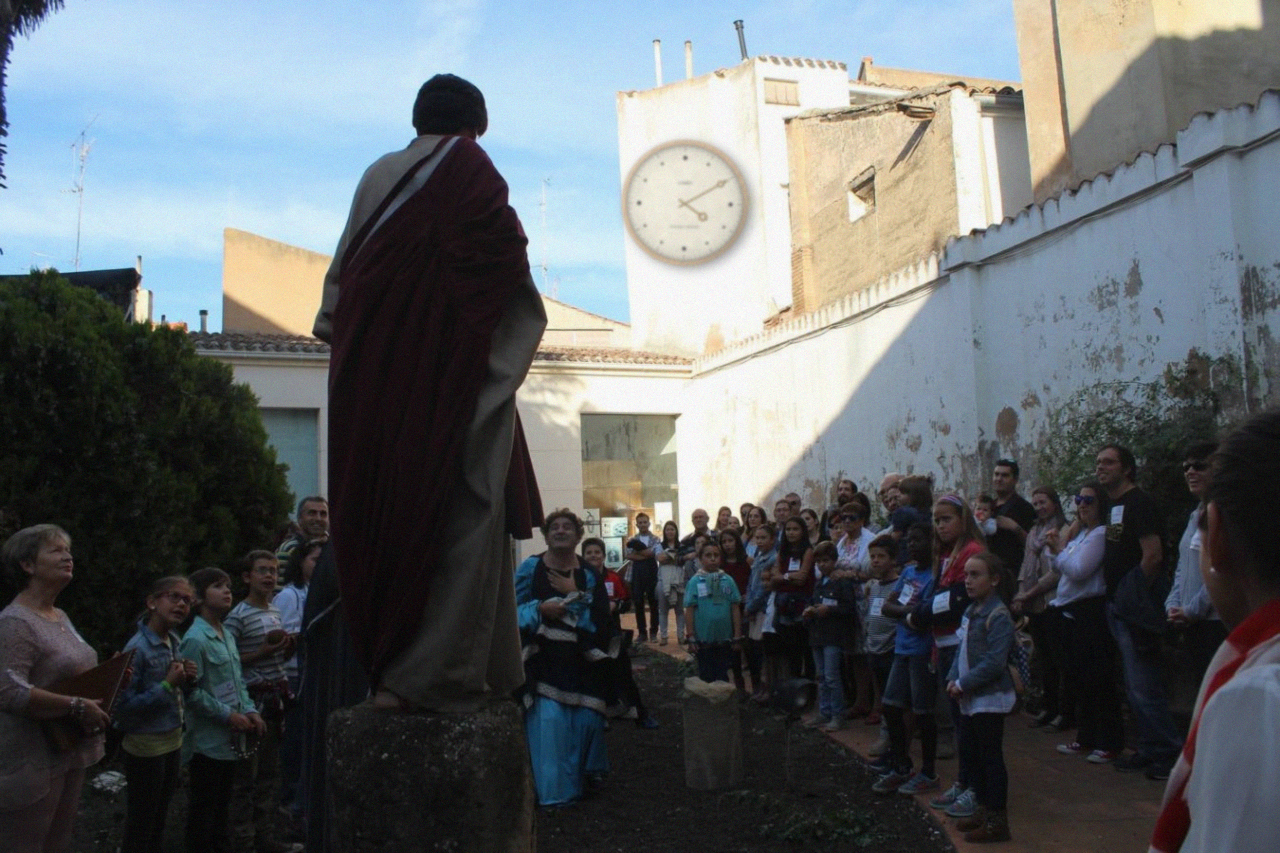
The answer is 4:10
